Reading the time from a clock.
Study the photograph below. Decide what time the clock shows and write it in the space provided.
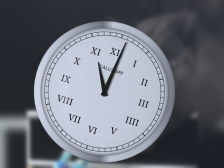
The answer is 11:01
